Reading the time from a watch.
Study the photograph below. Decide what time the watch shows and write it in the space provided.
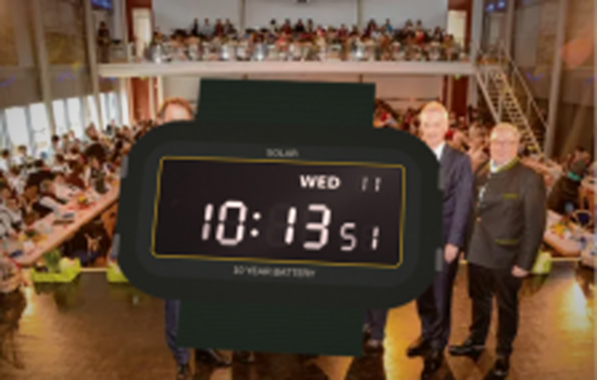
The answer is 10:13:51
